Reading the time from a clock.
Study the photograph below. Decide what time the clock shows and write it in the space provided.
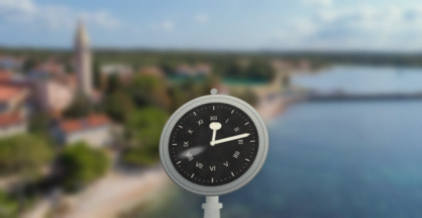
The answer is 12:13
